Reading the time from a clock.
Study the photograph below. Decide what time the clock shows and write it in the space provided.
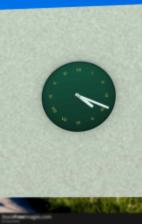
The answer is 4:19
